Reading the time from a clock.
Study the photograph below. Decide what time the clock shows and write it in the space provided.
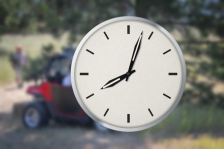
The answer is 8:03
